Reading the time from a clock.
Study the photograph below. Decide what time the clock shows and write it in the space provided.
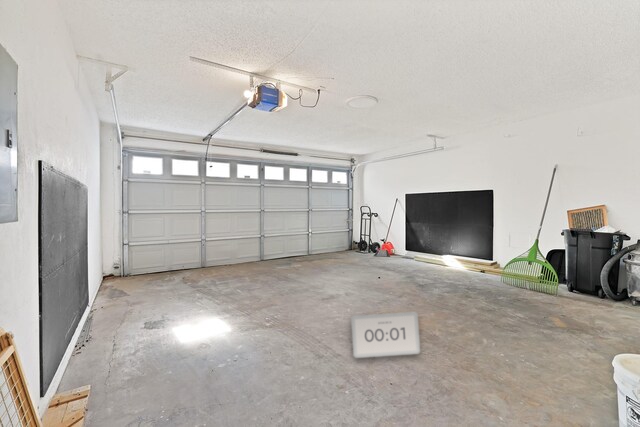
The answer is 0:01
